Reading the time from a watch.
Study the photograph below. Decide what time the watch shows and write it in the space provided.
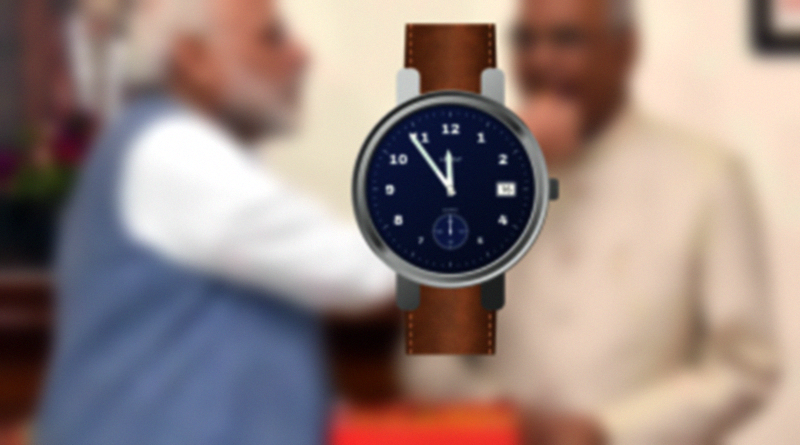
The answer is 11:54
